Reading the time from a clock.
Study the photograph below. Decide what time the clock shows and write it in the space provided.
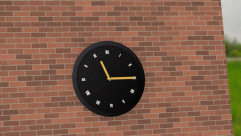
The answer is 11:15
